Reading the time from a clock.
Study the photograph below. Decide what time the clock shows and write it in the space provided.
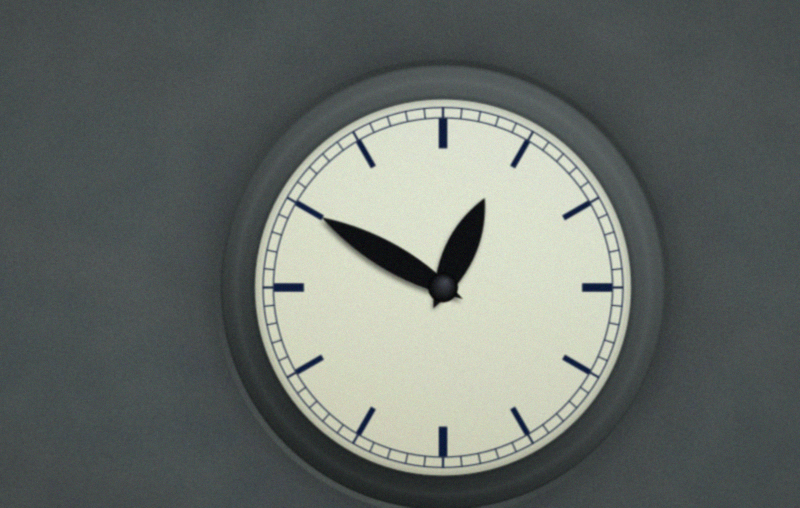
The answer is 12:50
